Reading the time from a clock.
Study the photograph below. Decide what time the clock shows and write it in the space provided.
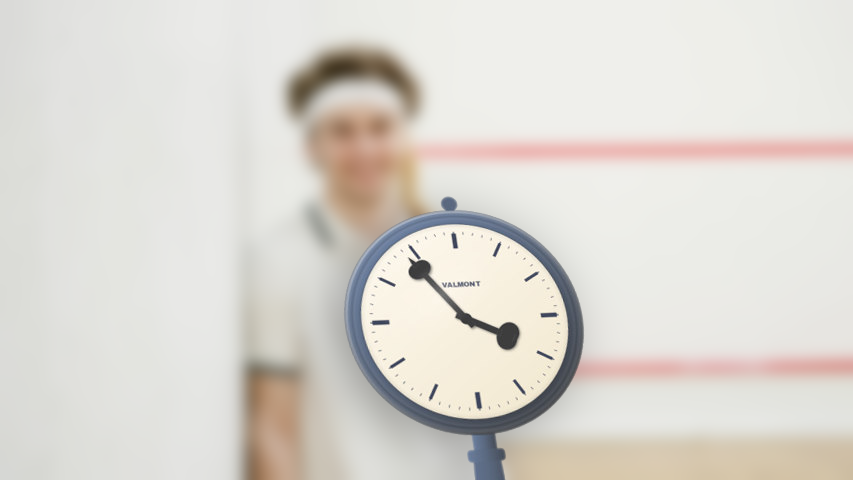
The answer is 3:54
